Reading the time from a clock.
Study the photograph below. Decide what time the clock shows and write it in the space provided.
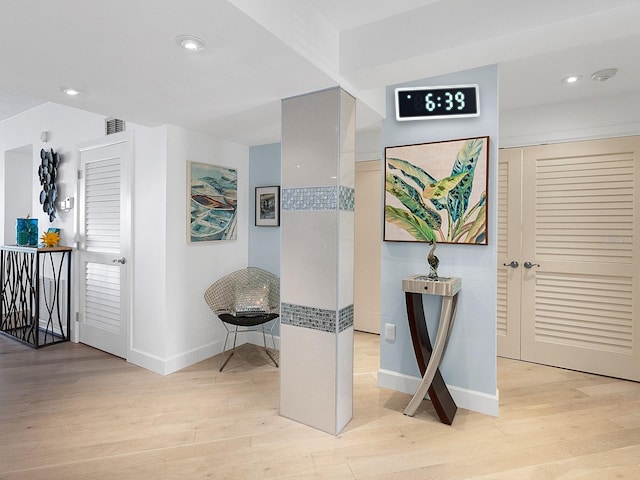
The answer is 6:39
